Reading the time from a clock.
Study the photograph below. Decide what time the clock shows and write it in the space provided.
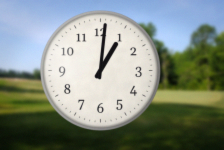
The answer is 1:01
